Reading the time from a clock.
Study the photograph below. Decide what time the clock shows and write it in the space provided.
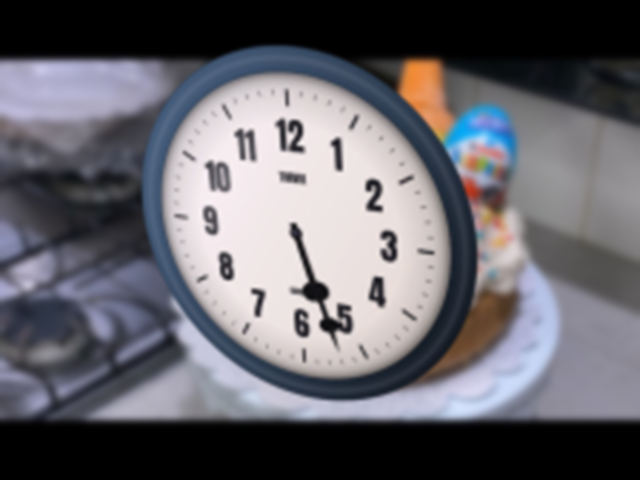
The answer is 5:27
